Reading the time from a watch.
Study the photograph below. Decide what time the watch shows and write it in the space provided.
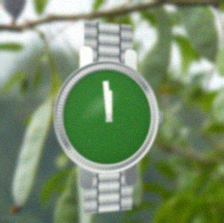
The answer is 11:59
